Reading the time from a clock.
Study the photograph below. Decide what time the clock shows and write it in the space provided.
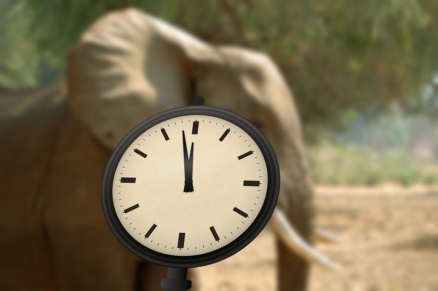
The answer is 11:58
